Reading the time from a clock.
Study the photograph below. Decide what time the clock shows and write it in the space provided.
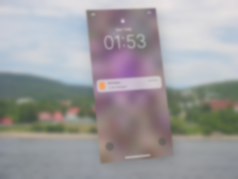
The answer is 1:53
